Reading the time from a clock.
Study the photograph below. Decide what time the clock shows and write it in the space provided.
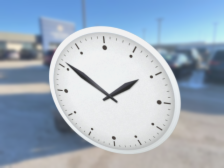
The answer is 1:51
